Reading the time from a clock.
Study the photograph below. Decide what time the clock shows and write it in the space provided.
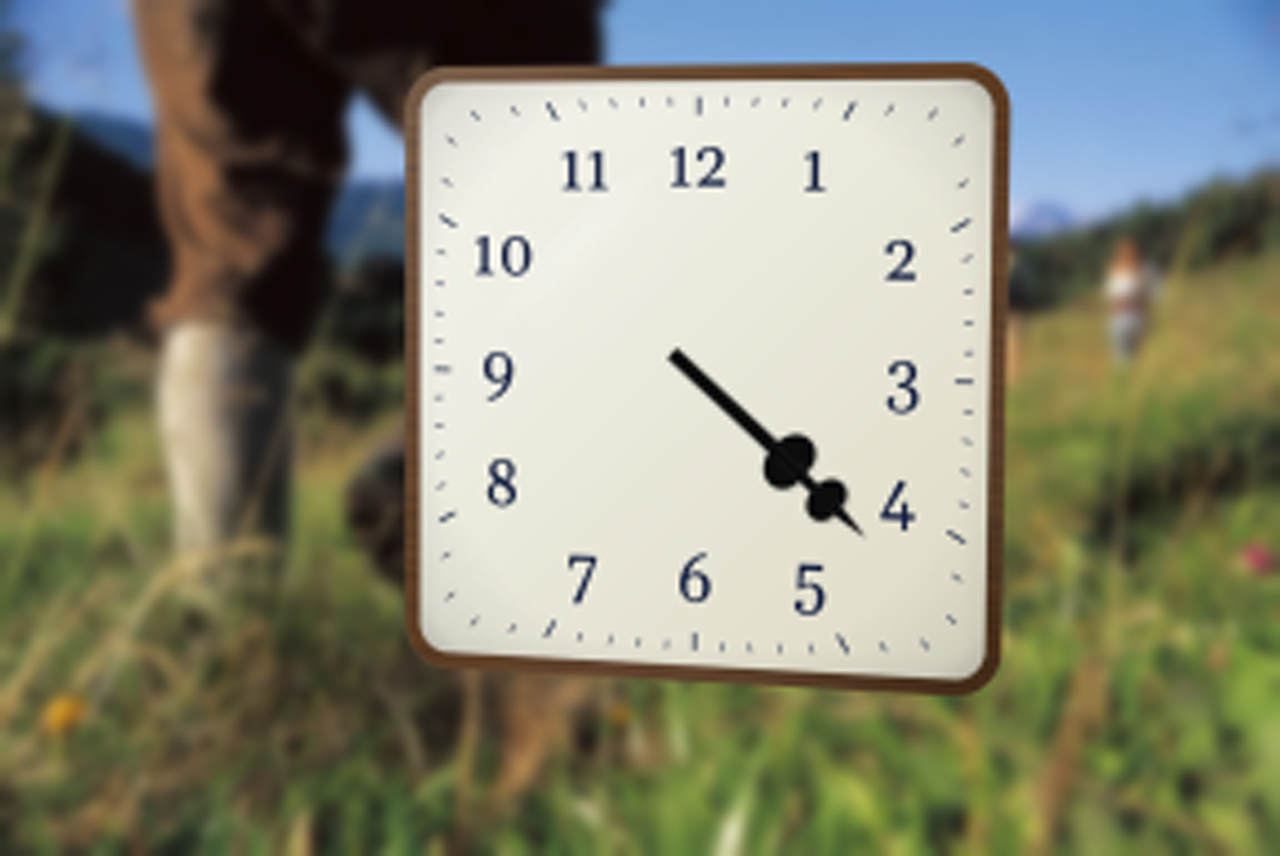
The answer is 4:22
